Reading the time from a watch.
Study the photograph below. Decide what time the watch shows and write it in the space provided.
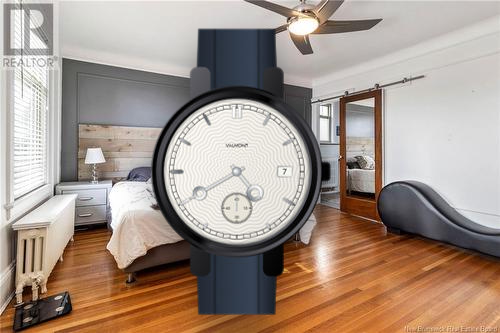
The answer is 4:40
